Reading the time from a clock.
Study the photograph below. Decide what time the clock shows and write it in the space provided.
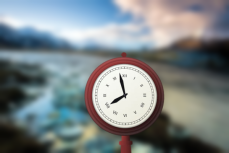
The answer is 7:58
